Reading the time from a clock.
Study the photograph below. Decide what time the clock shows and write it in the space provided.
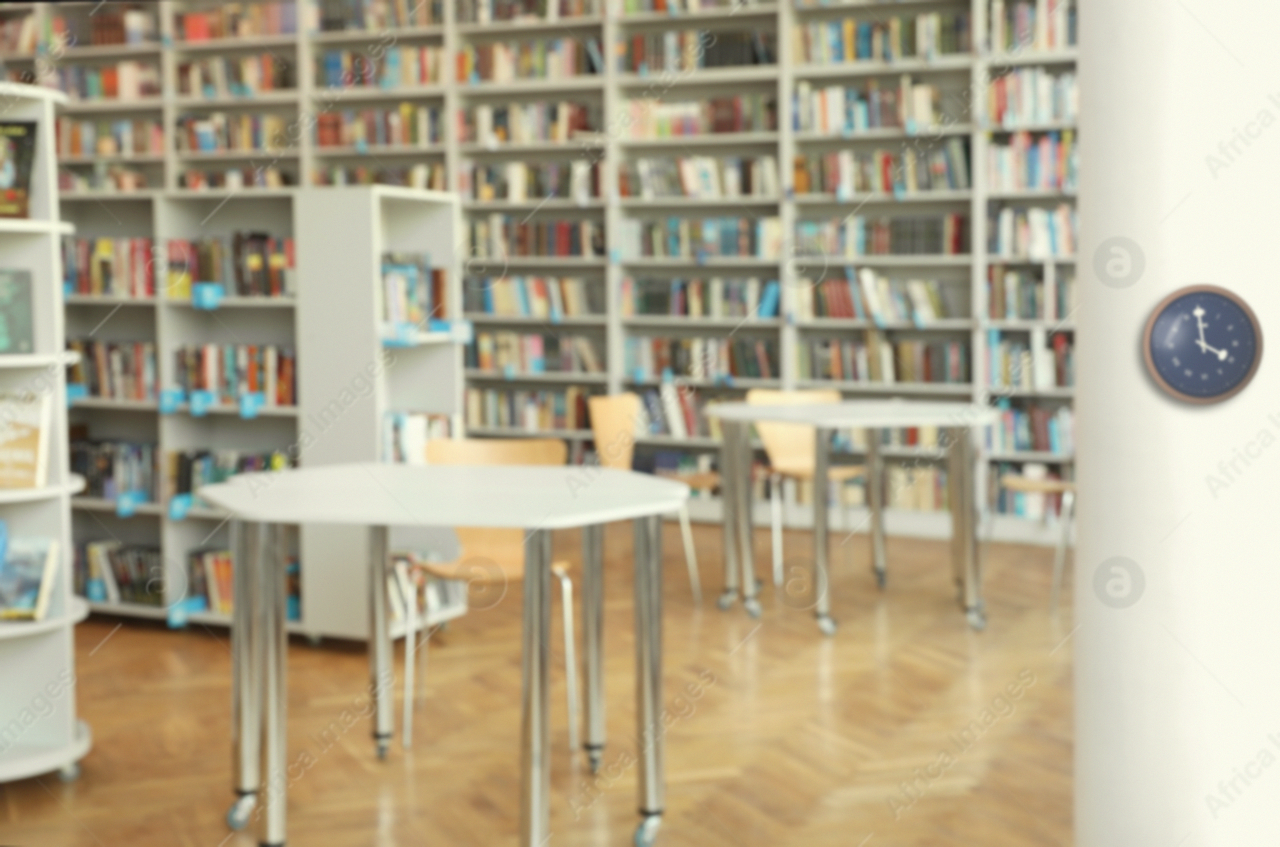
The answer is 3:59
